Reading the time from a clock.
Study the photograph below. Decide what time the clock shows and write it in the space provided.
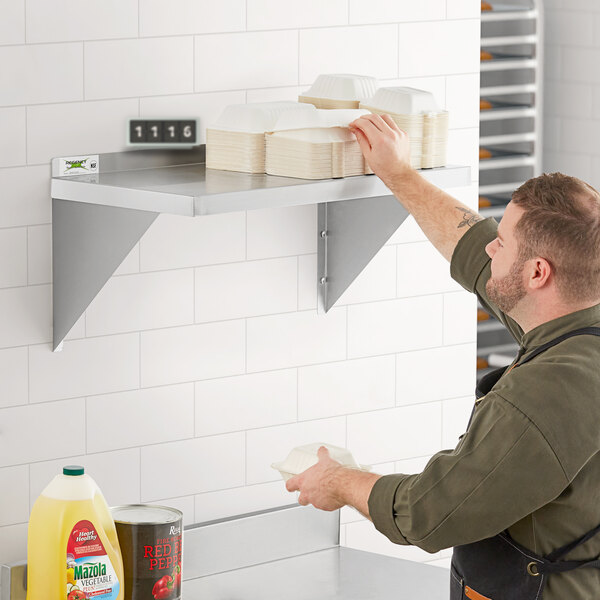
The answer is 11:16
